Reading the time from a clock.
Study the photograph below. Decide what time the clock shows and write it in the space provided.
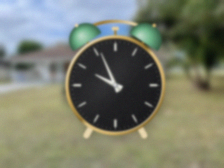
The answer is 9:56
